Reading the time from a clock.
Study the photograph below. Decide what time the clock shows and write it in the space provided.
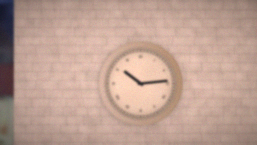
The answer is 10:14
